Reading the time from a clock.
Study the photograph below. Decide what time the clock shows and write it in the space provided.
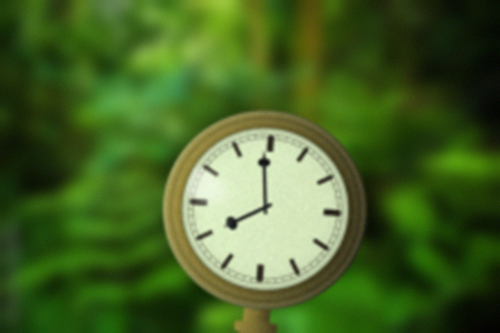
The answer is 7:59
